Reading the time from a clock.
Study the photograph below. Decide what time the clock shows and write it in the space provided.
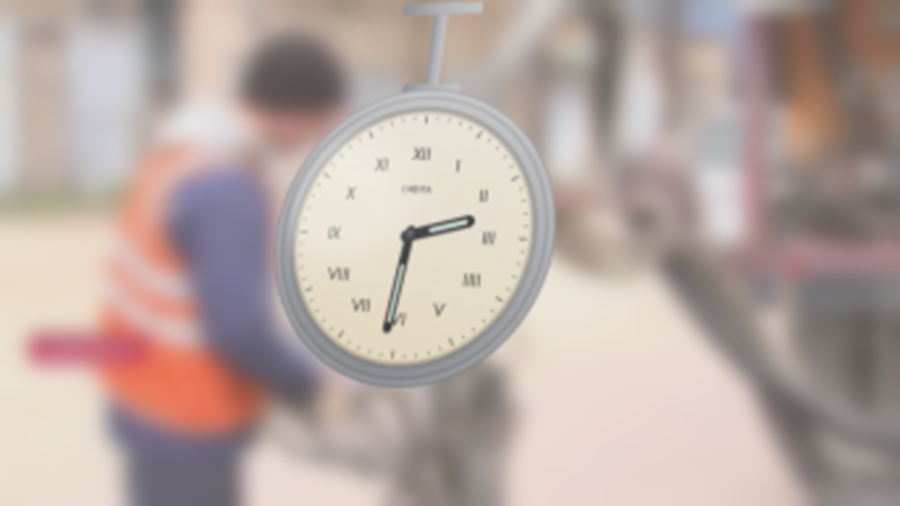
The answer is 2:31
